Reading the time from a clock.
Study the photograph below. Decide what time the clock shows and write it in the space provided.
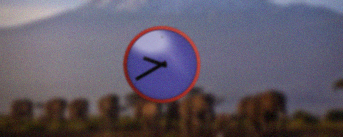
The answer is 9:40
